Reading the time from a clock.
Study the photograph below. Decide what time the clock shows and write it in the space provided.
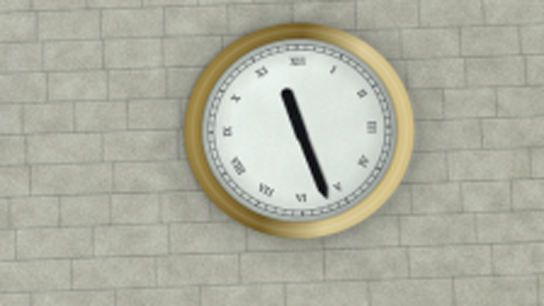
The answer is 11:27
